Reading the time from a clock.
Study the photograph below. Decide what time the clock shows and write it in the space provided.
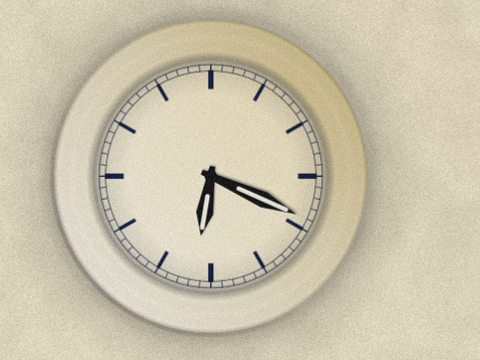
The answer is 6:19
